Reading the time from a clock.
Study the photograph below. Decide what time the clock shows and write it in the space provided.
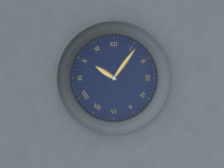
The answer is 10:06
